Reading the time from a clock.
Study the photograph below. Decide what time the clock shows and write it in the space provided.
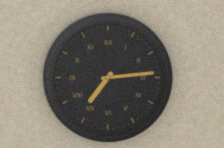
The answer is 7:14
